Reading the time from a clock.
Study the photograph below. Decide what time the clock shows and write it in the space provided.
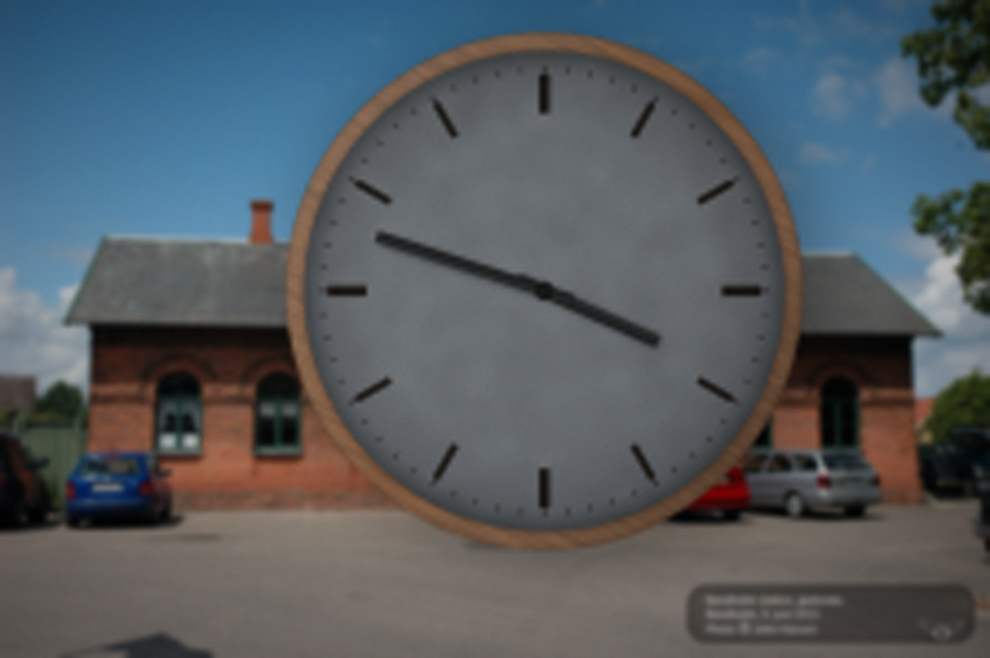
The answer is 3:48
